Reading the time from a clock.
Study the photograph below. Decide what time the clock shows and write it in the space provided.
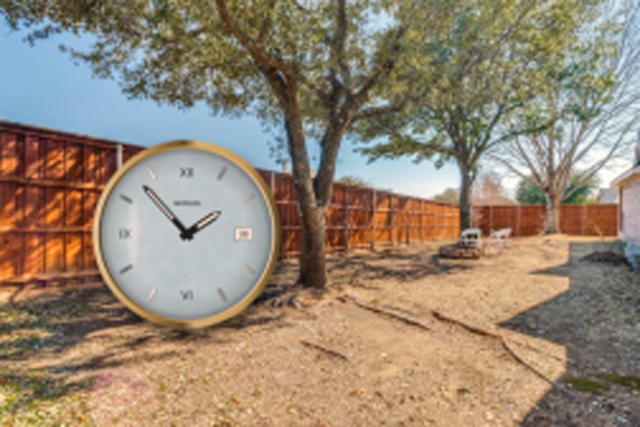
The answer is 1:53
